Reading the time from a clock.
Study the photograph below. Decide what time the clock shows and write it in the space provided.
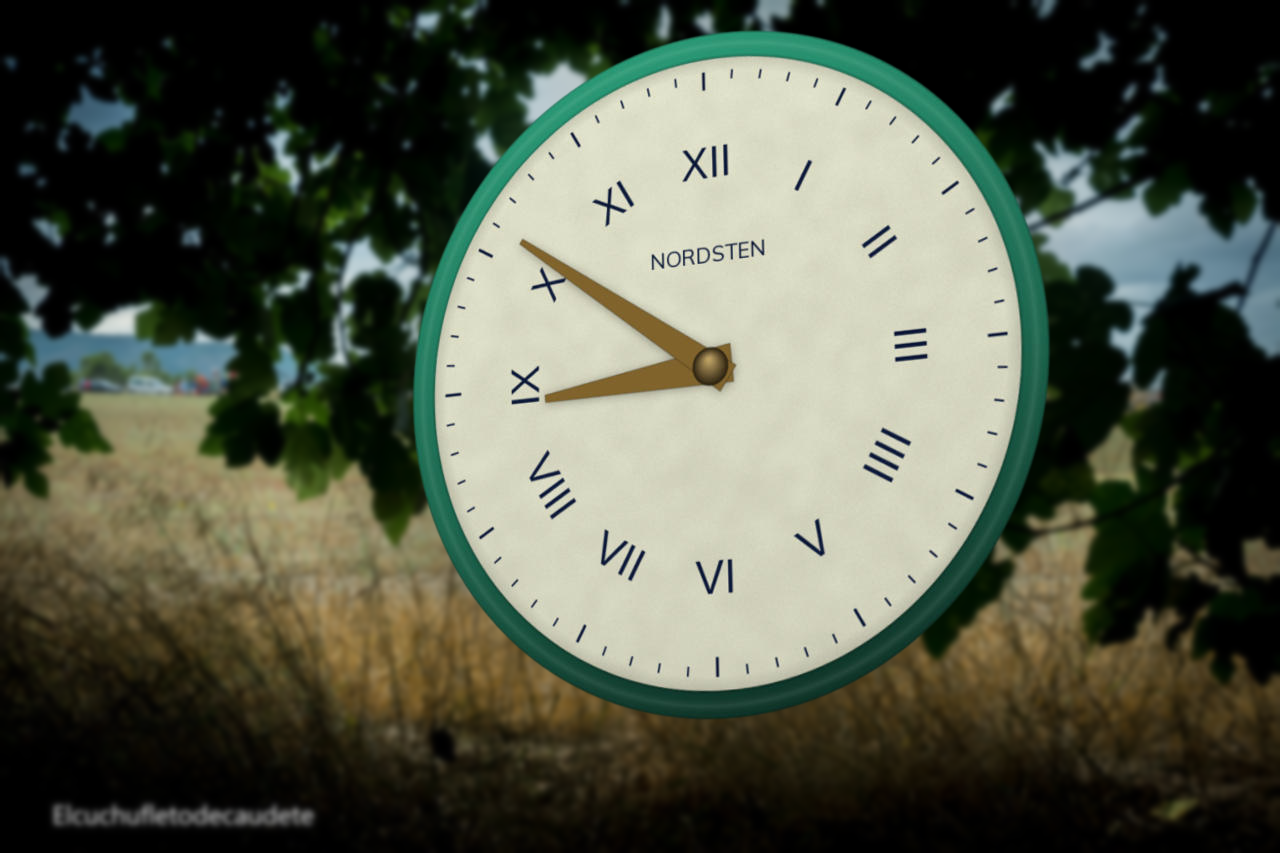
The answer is 8:51
